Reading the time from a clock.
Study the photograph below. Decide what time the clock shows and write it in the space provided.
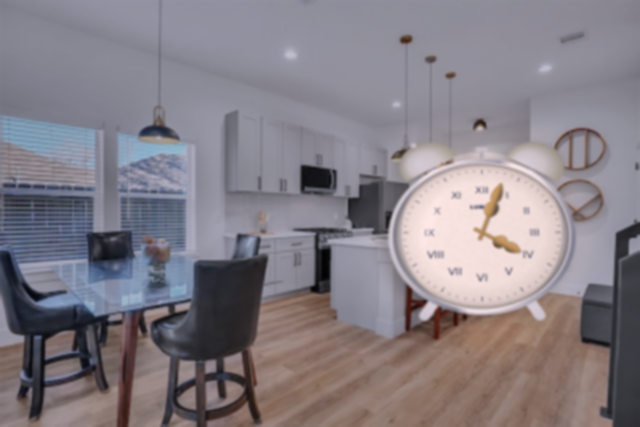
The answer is 4:03
